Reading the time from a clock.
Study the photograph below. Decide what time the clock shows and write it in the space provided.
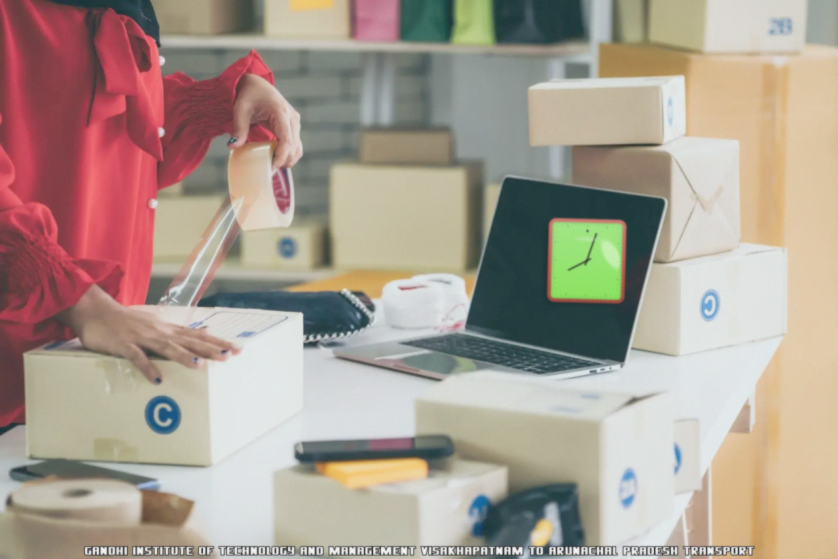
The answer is 8:03
